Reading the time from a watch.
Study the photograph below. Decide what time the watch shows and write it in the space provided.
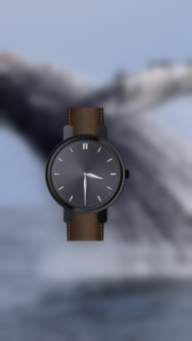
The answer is 3:30
